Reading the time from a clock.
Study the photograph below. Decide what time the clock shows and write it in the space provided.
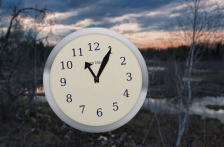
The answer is 11:05
